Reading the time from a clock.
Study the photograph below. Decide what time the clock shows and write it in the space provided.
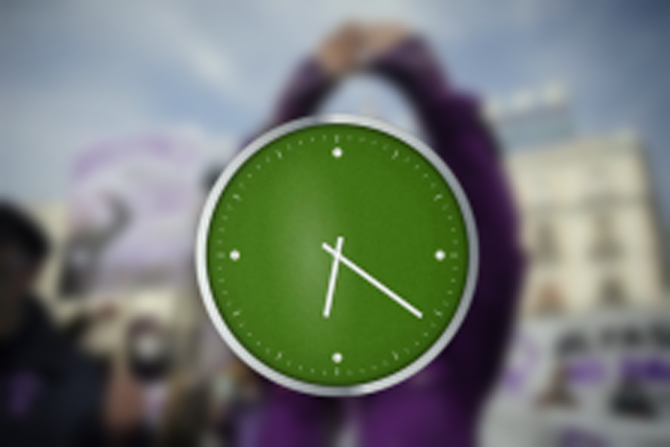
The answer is 6:21
